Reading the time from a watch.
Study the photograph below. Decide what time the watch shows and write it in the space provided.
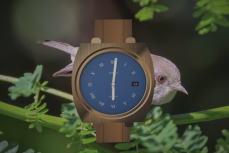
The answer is 6:01
